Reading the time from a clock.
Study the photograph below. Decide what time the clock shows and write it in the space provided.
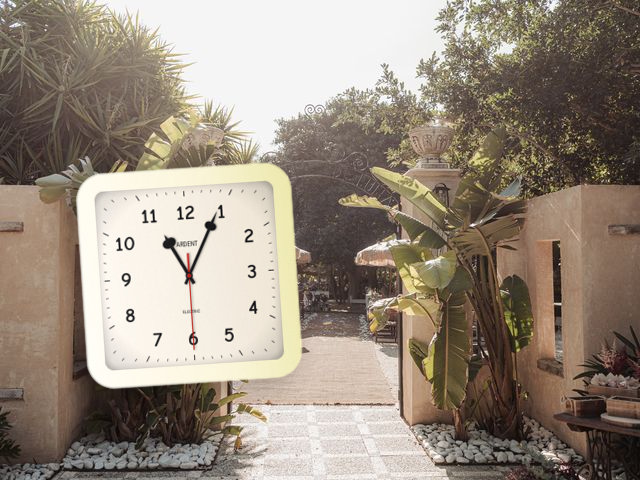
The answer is 11:04:30
